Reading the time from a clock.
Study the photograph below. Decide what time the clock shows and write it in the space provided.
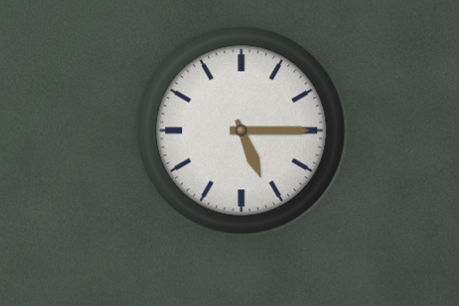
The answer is 5:15
